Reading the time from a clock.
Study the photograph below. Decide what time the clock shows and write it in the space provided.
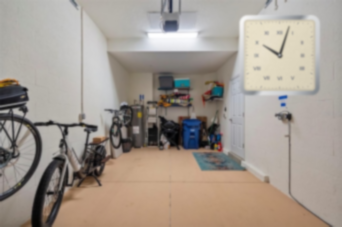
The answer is 10:03
